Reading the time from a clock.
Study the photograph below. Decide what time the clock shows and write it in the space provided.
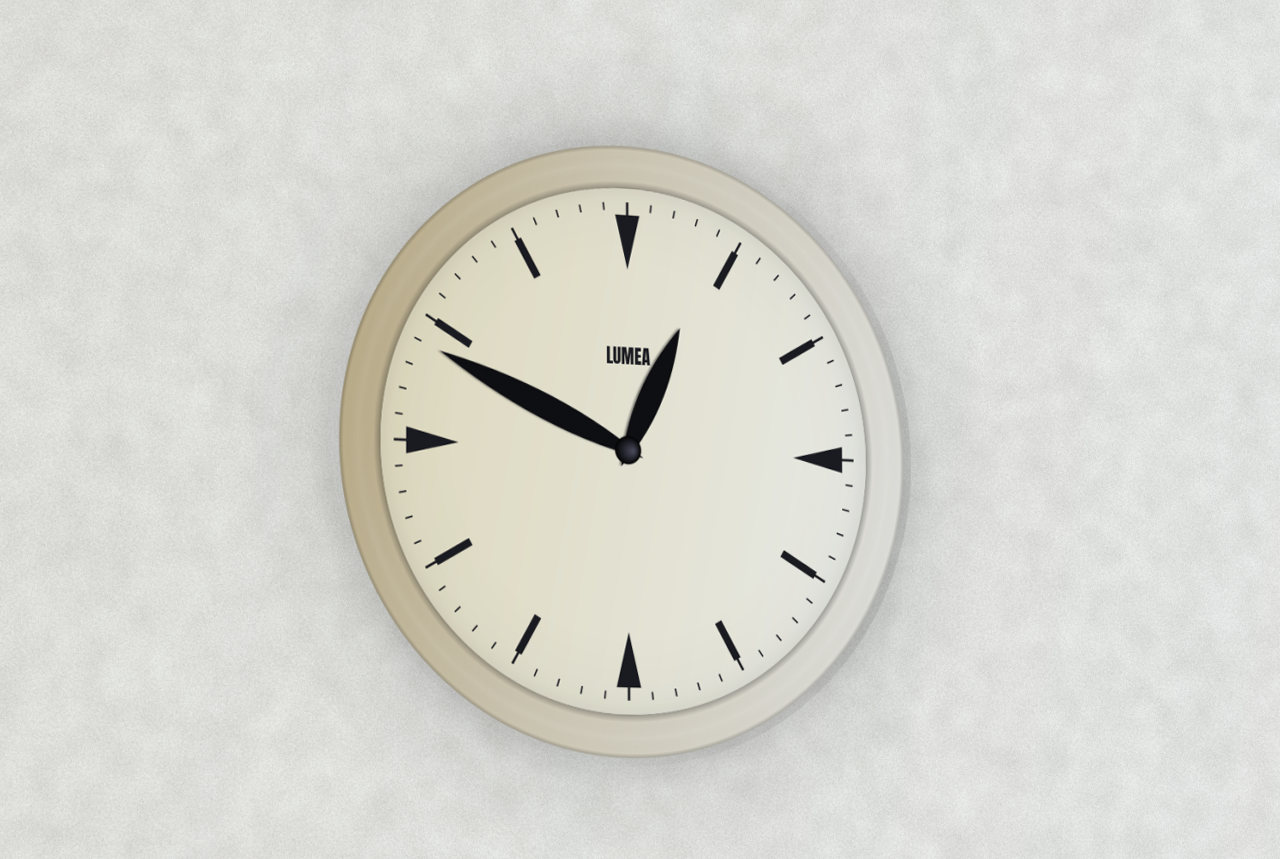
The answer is 12:49
